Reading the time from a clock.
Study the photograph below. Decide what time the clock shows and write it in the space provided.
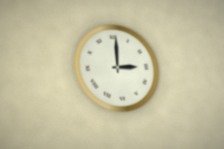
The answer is 3:01
